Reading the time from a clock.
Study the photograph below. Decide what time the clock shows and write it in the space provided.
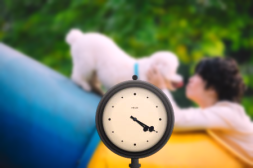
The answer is 4:20
